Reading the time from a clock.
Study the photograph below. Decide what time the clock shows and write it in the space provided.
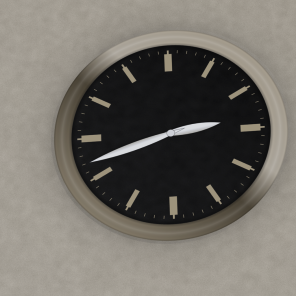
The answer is 2:42
